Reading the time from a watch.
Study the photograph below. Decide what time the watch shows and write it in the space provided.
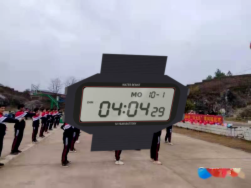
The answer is 4:04:29
